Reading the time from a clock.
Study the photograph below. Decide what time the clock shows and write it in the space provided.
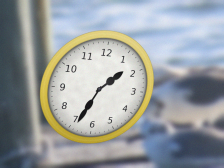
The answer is 1:34
